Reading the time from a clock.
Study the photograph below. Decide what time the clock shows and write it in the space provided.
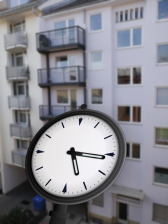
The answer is 5:16
